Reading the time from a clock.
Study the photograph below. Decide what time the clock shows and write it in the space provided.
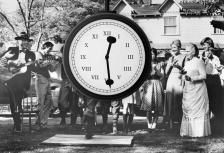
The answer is 12:29
